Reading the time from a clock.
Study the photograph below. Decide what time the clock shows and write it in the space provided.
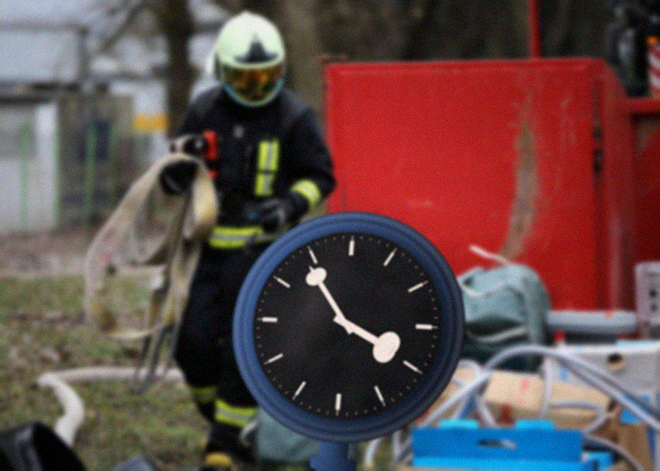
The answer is 3:54
